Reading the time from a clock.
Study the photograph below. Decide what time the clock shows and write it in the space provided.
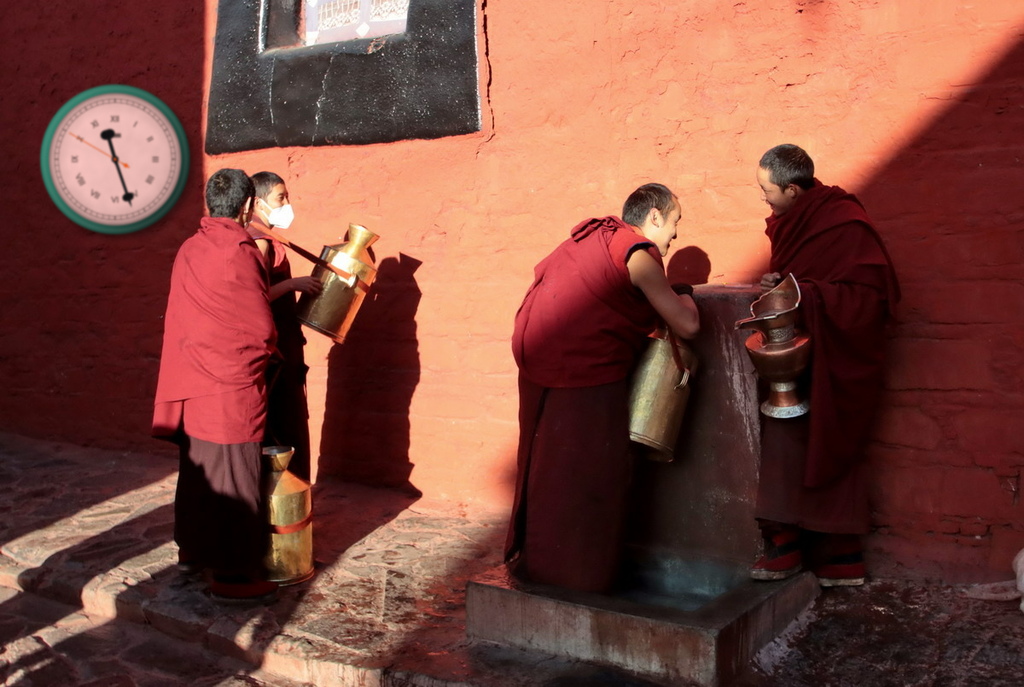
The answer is 11:26:50
